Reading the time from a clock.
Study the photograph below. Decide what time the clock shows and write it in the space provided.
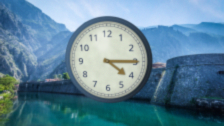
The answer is 4:15
